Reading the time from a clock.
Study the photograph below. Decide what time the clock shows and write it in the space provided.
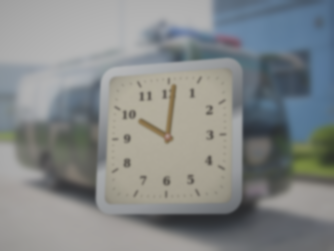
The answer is 10:01
